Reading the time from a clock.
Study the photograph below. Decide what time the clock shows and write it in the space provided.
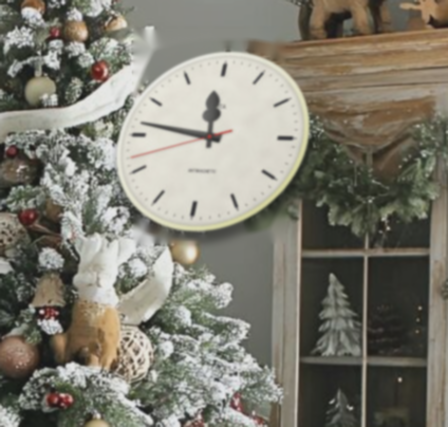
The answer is 11:46:42
